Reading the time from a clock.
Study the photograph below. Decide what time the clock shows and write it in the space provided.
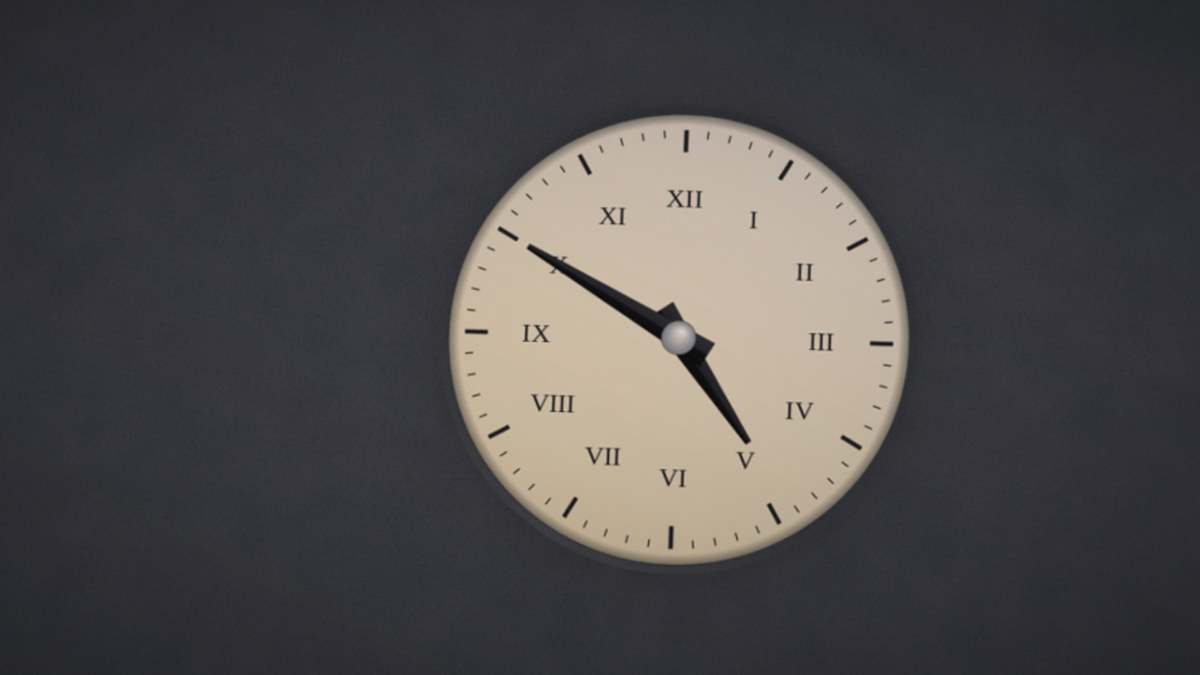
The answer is 4:50
